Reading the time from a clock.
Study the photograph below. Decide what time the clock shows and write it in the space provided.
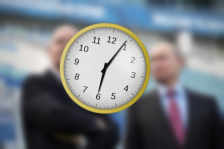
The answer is 6:04
